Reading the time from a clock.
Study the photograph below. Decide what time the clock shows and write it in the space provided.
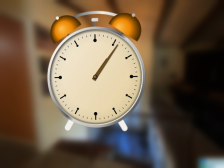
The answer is 1:06
